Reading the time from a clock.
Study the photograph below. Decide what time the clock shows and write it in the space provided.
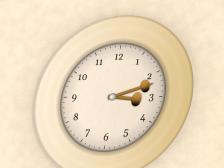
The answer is 3:12
